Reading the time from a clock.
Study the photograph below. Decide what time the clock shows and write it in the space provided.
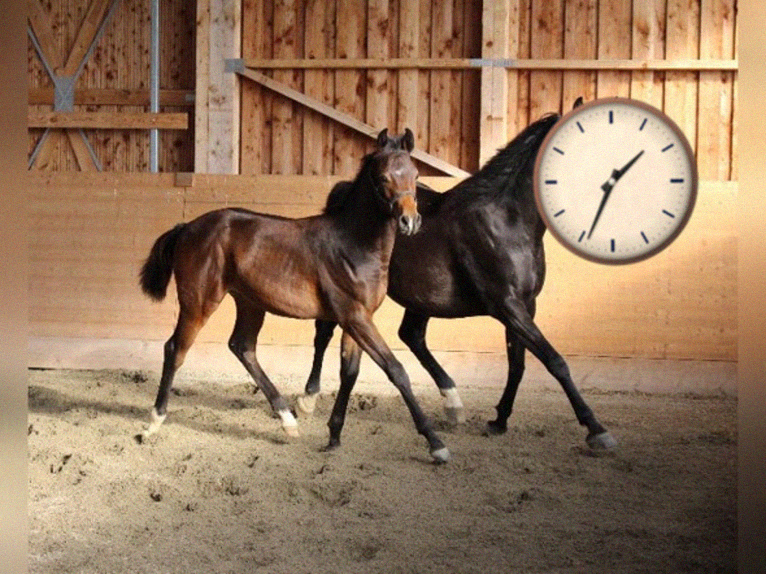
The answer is 1:34
